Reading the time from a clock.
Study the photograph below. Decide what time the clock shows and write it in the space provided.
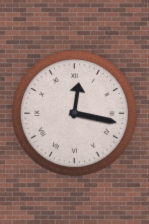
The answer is 12:17
